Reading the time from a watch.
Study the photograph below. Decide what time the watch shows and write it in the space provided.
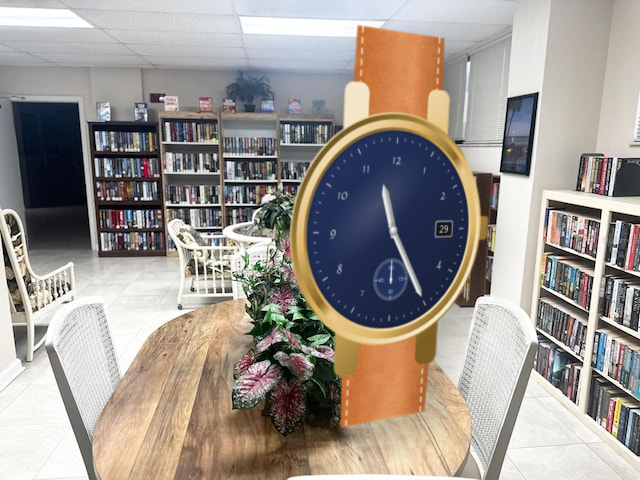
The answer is 11:25
